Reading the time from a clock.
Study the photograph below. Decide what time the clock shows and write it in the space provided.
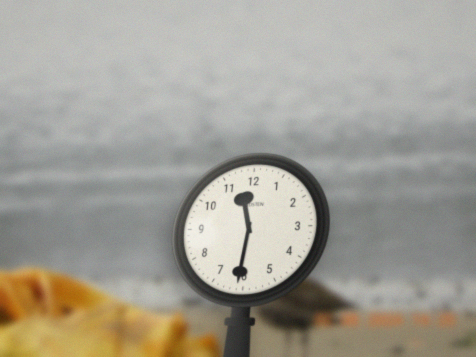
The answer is 11:31
